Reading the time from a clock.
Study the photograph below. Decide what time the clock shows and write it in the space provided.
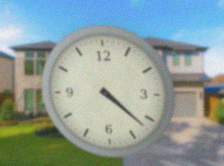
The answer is 4:22
